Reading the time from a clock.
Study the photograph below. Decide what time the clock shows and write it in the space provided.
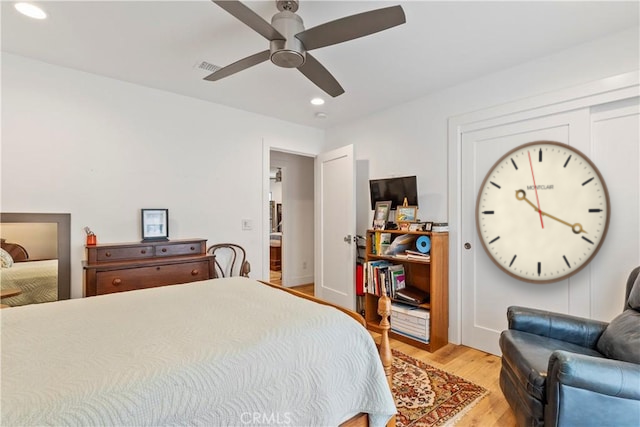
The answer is 10:18:58
